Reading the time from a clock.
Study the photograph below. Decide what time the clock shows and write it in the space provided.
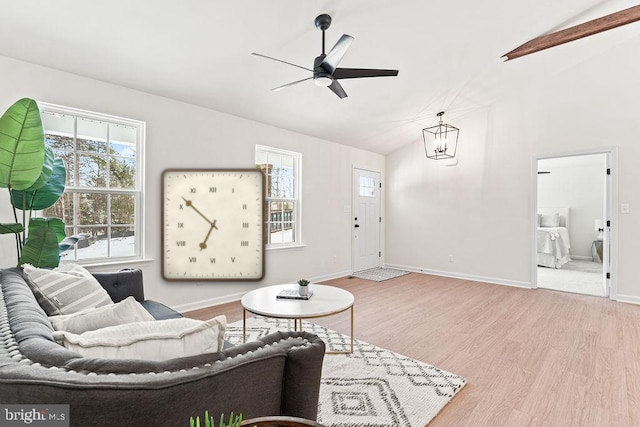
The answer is 6:52
